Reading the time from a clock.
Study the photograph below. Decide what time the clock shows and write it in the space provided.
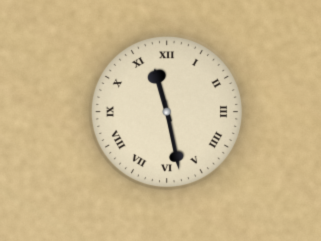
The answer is 11:28
